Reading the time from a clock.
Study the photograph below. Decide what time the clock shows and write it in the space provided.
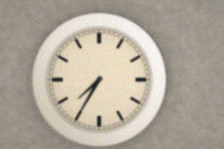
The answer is 7:35
